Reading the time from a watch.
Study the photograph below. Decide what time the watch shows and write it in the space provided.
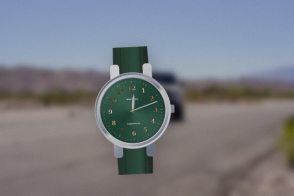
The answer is 12:12
